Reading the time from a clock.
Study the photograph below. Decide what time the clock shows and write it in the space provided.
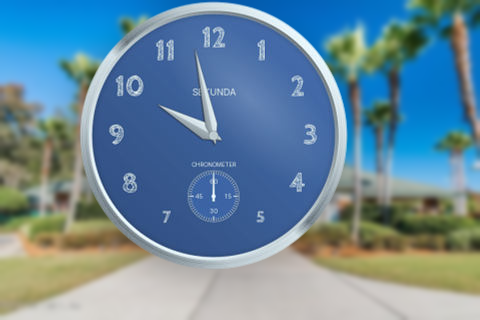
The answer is 9:58
